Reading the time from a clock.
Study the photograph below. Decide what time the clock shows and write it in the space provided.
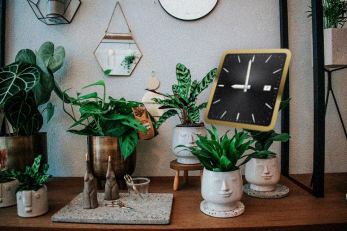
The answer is 8:59
